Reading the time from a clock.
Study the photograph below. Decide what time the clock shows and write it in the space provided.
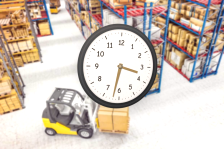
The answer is 3:32
